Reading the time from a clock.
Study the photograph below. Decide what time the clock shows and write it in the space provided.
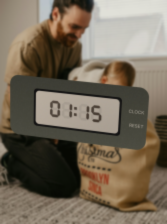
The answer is 1:15
